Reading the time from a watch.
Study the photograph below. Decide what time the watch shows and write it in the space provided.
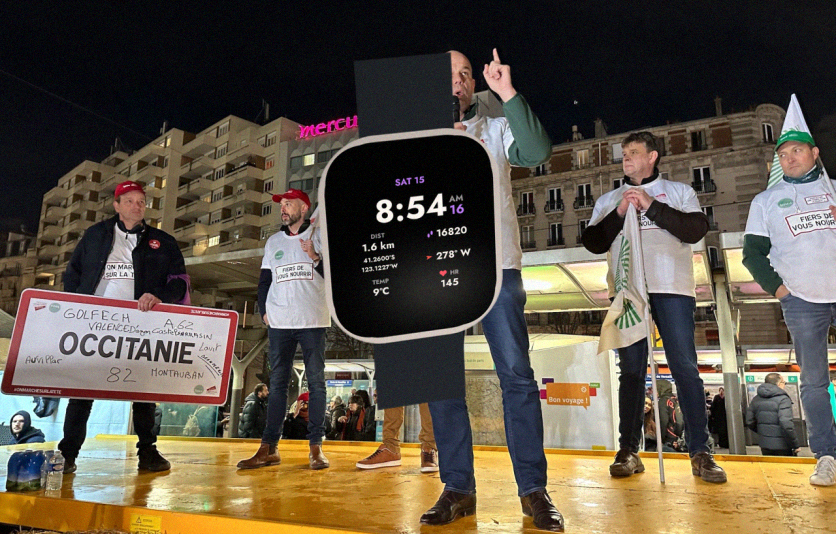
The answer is 8:54:16
